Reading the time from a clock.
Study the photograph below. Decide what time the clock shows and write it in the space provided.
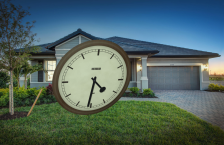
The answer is 4:31
